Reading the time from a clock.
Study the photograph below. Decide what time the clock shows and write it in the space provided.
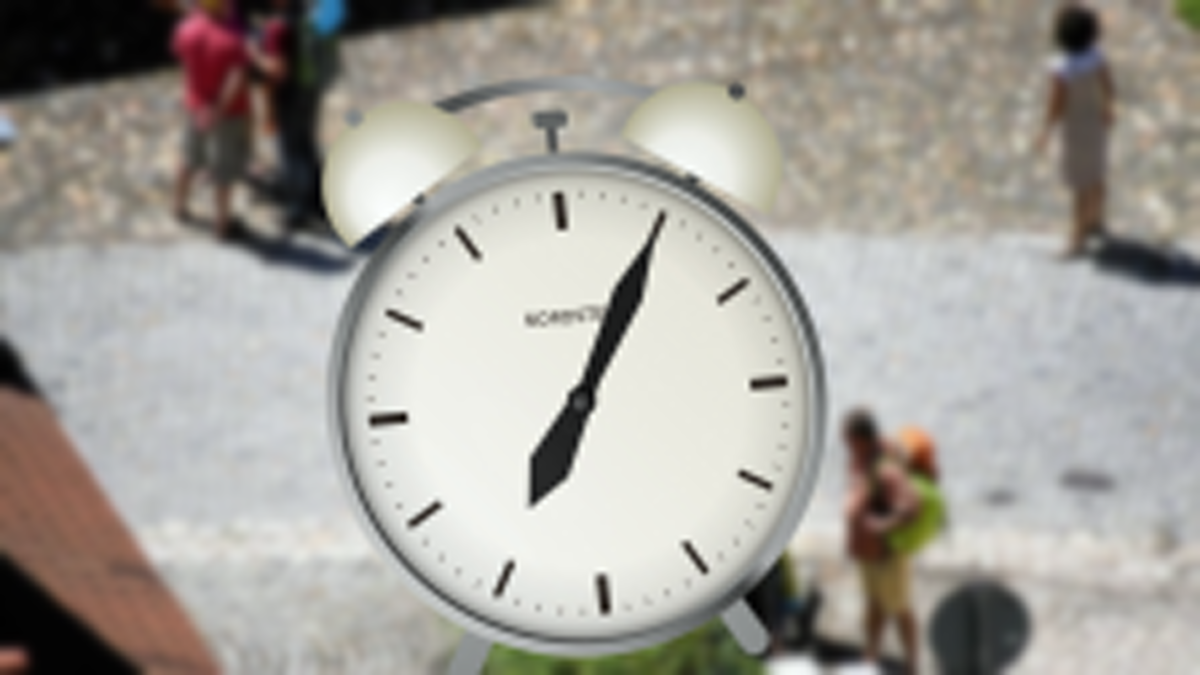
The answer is 7:05
